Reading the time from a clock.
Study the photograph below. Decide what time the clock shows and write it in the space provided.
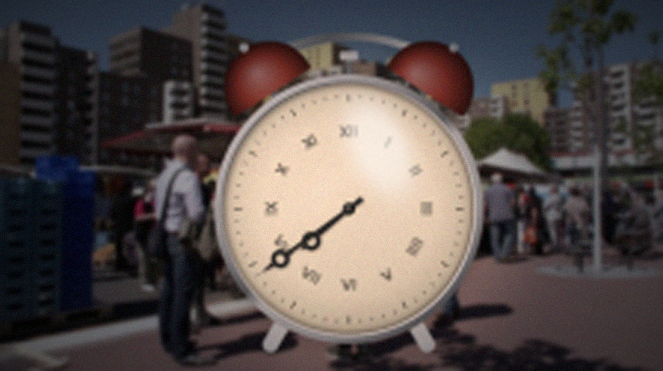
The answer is 7:39
